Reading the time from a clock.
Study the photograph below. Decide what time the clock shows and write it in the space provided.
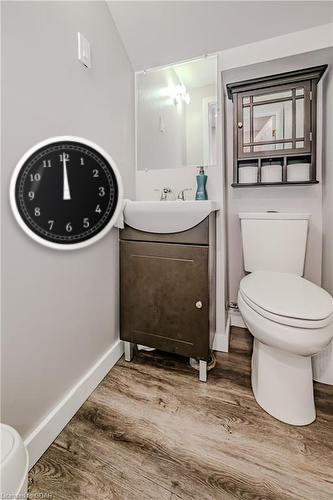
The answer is 12:00
